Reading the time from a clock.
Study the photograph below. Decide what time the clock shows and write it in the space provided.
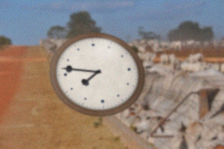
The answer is 7:47
